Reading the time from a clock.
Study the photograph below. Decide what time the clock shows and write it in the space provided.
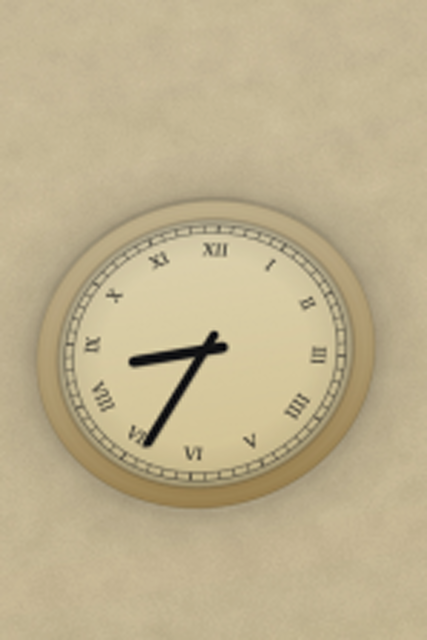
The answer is 8:34
